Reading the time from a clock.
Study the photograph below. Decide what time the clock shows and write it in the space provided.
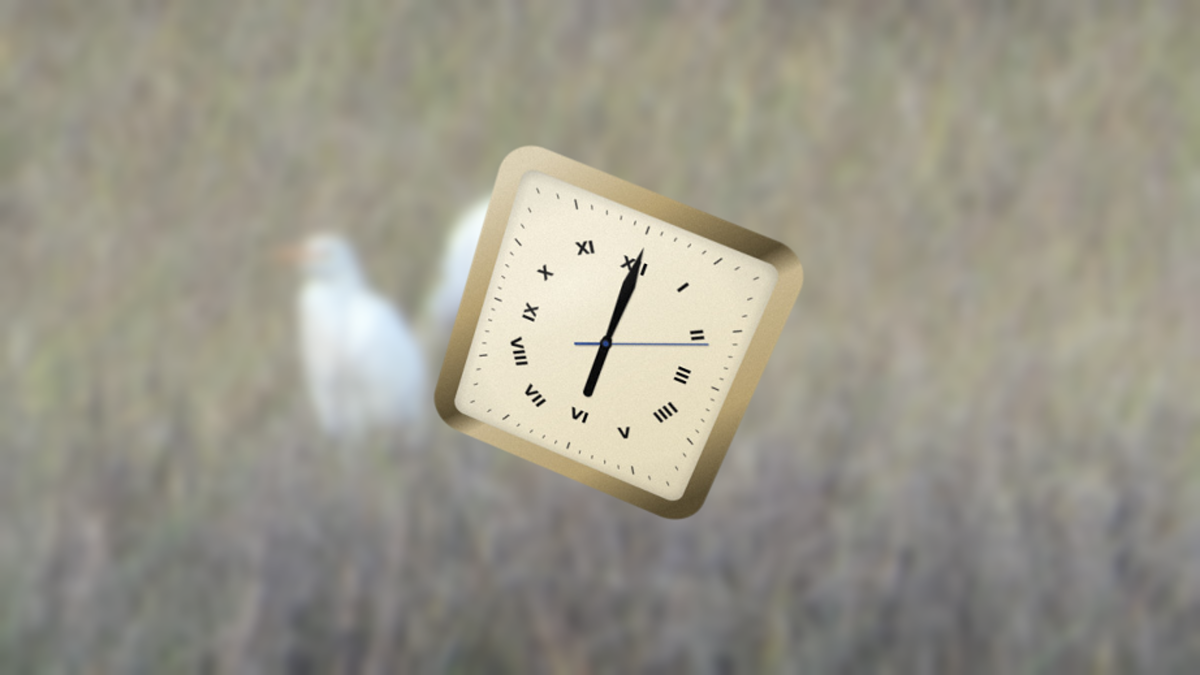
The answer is 6:00:11
